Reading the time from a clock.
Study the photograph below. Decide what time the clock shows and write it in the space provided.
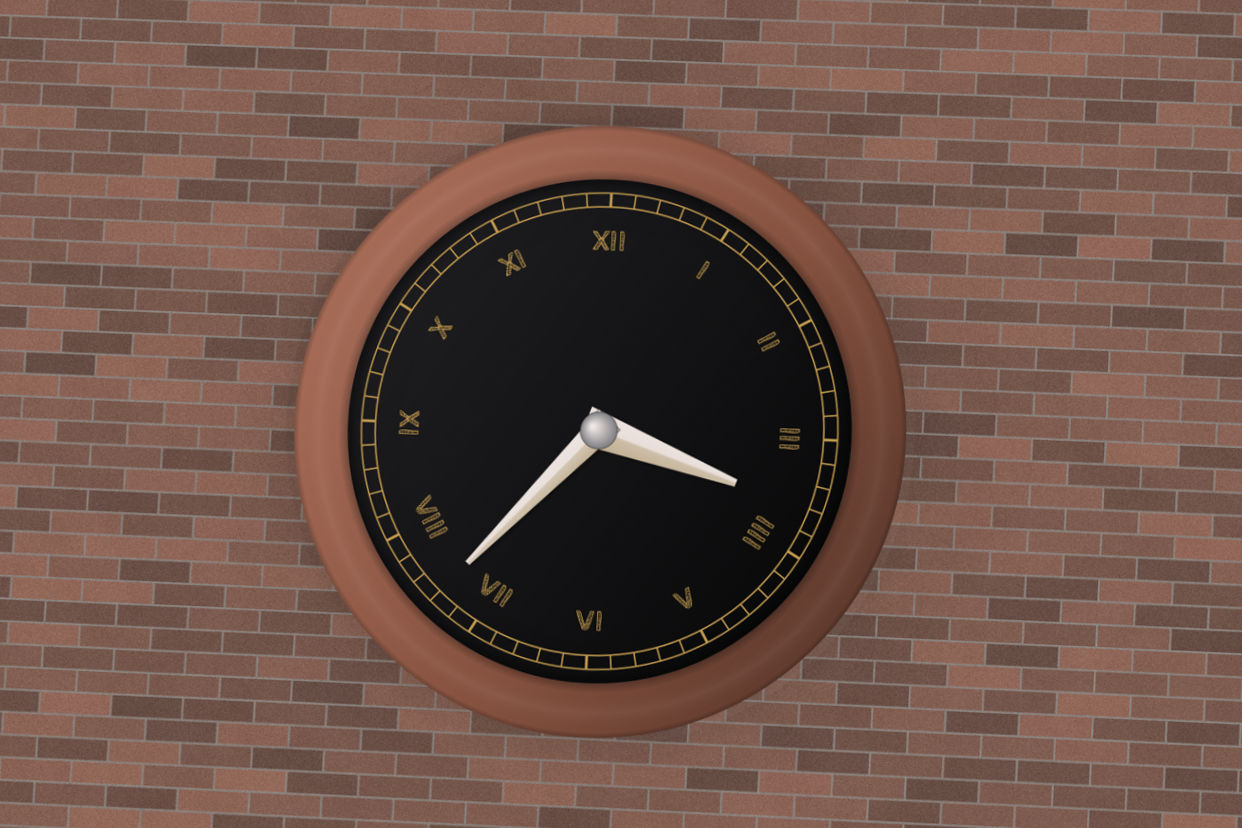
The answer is 3:37
